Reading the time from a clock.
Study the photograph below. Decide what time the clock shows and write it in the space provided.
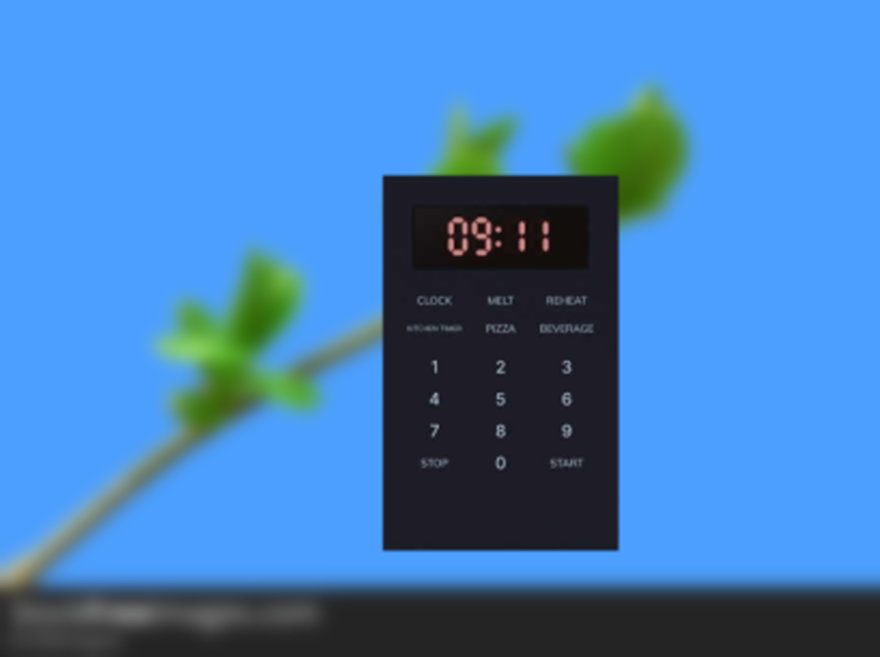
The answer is 9:11
